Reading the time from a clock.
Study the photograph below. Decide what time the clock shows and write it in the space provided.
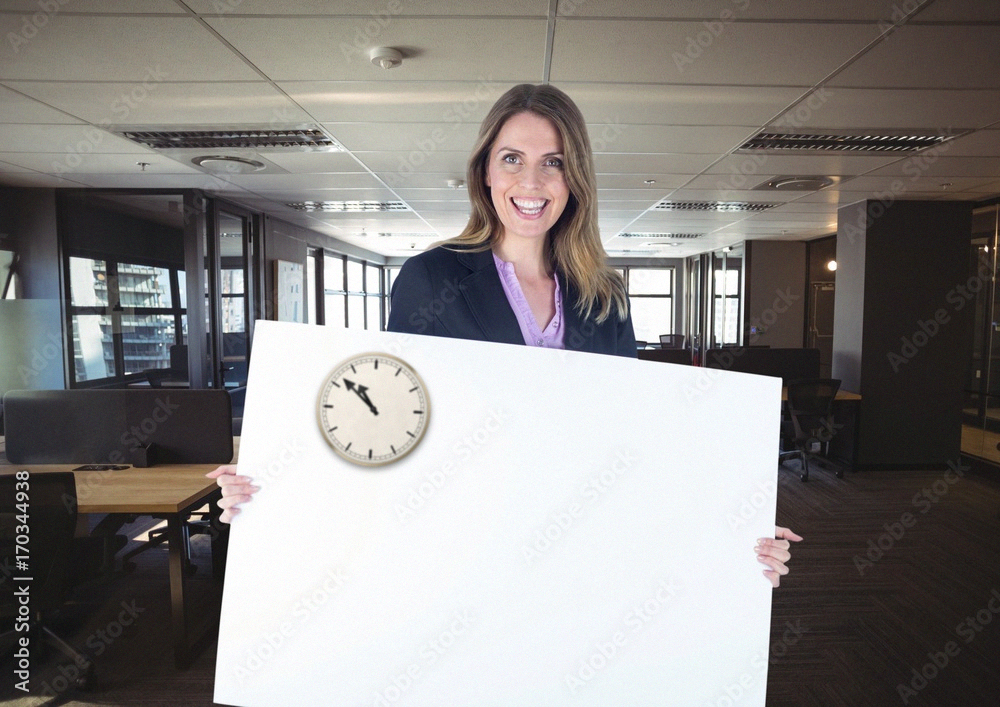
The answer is 10:52
